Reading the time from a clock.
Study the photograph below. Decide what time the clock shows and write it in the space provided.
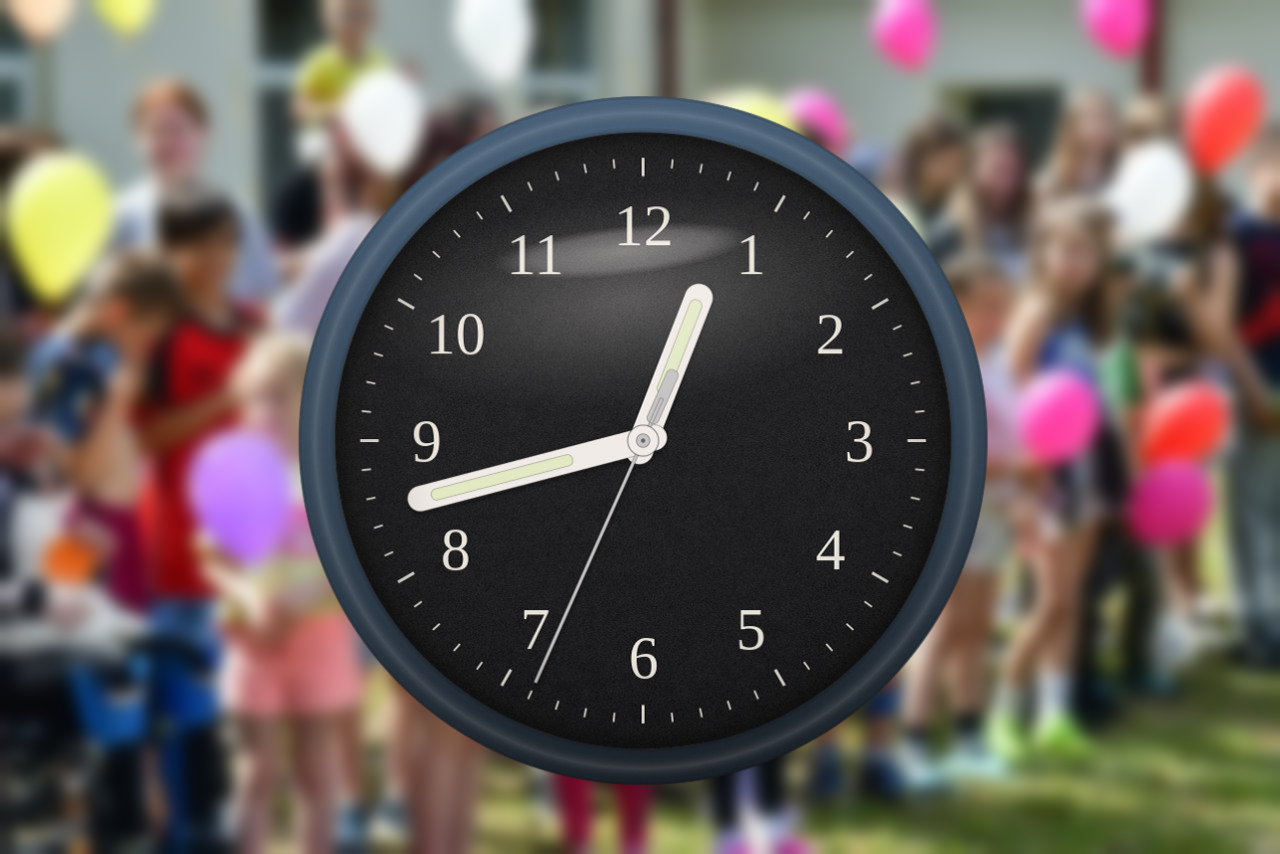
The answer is 12:42:34
